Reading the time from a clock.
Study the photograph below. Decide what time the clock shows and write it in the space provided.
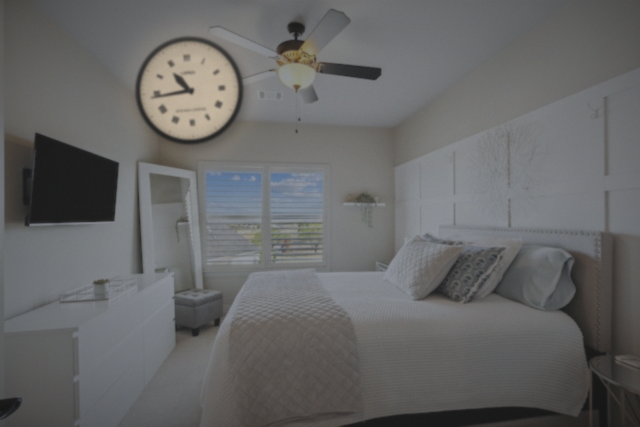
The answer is 10:44
